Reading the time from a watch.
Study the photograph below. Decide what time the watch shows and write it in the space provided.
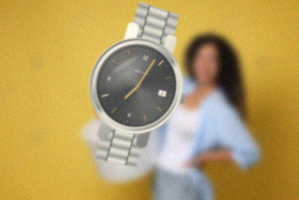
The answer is 7:03
